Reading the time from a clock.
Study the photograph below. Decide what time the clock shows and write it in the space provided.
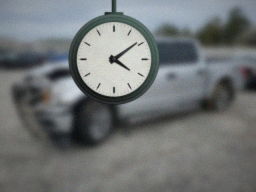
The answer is 4:09
